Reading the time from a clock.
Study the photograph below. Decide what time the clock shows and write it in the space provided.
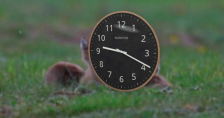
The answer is 9:19
